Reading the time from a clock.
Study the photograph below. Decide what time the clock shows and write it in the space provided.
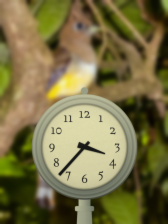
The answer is 3:37
